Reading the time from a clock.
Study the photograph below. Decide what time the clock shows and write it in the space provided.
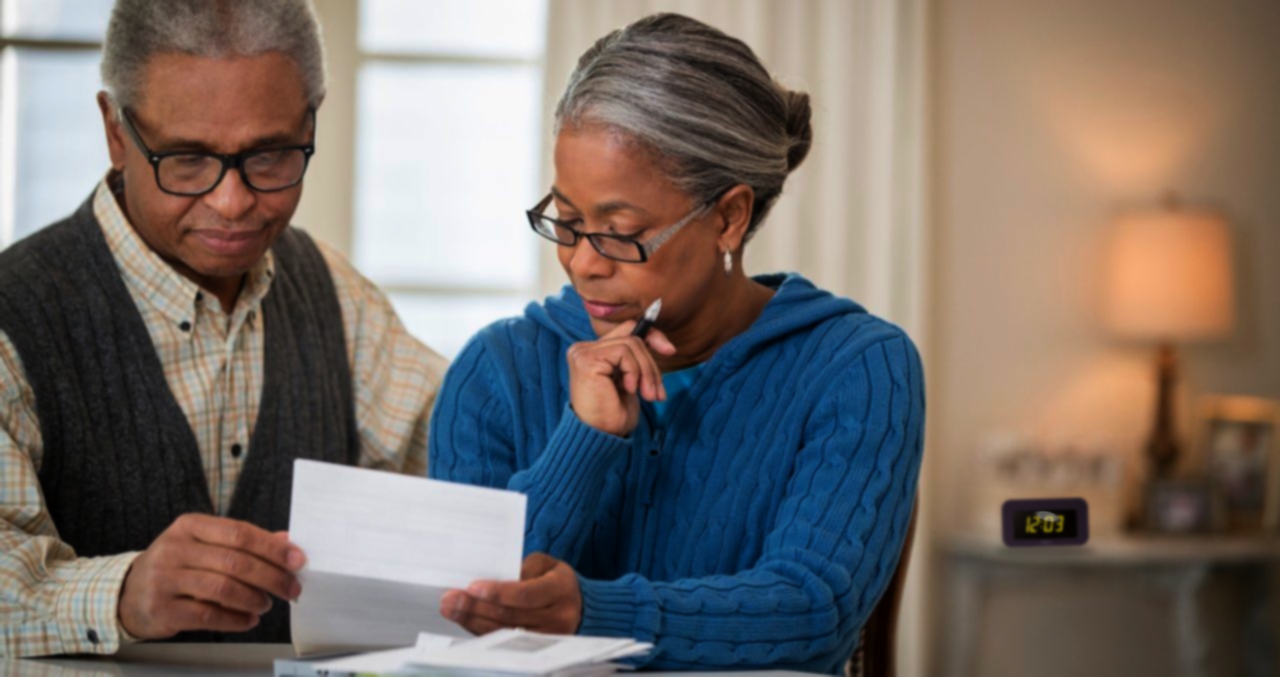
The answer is 12:03
